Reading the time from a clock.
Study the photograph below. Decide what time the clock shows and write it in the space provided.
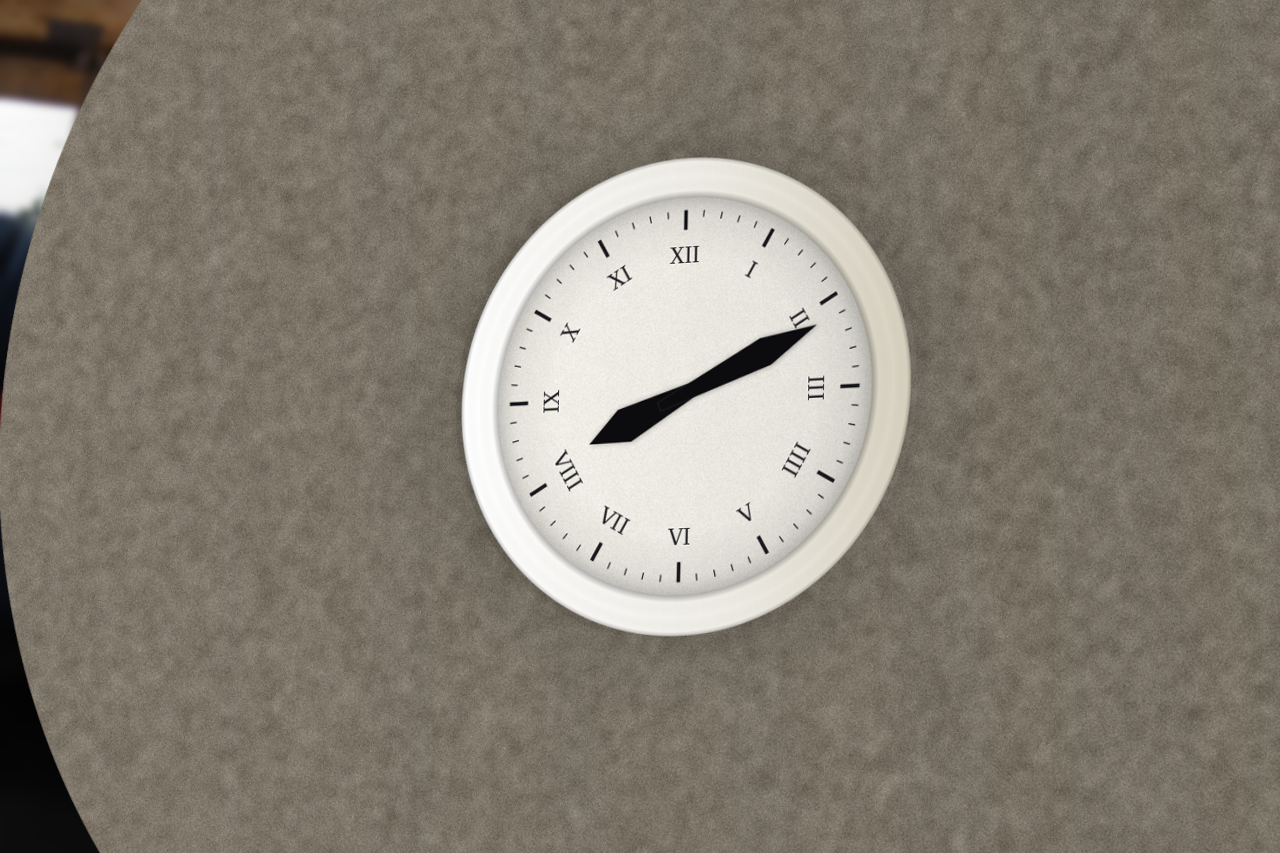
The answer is 8:11
